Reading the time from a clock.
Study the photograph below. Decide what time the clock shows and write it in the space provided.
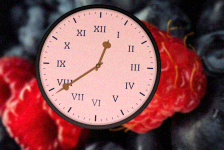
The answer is 12:39
